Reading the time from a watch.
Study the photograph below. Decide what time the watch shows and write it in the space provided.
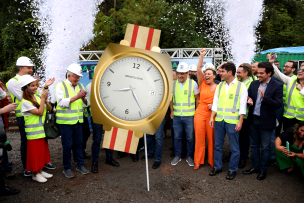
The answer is 8:24
